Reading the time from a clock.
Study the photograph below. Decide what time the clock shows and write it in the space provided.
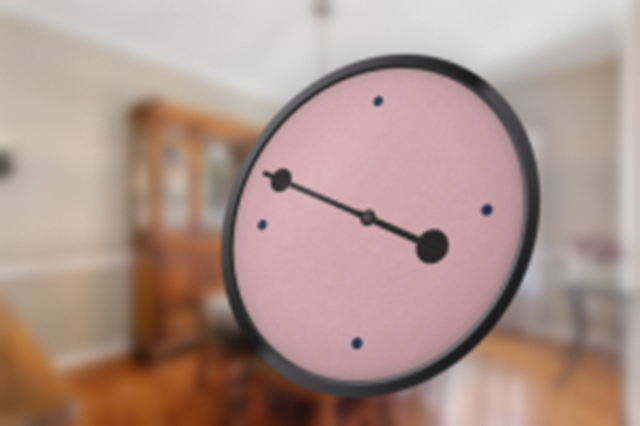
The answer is 3:49
